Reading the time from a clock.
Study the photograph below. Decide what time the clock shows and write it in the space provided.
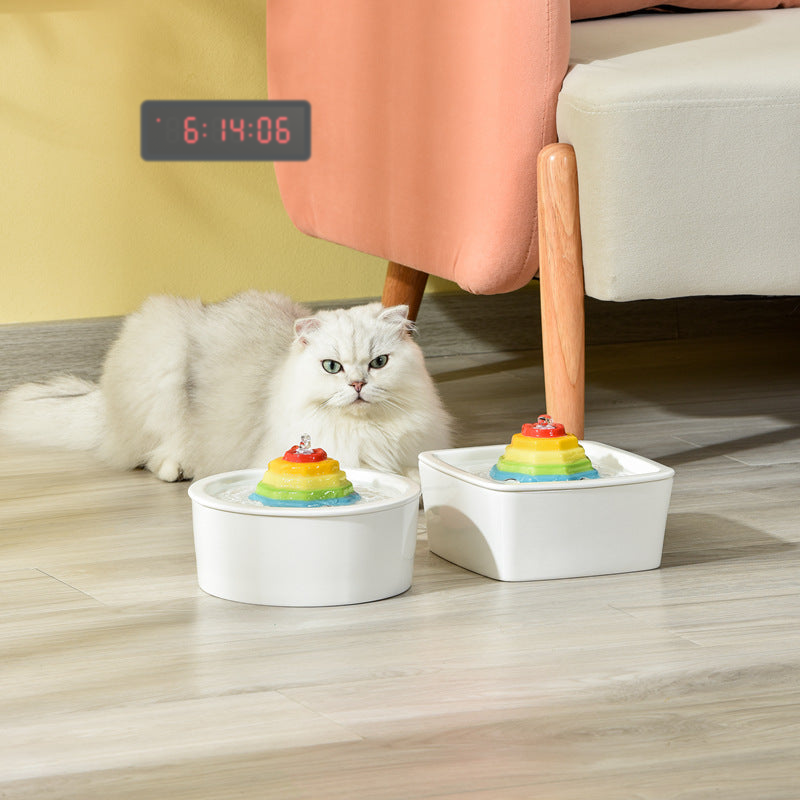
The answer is 6:14:06
